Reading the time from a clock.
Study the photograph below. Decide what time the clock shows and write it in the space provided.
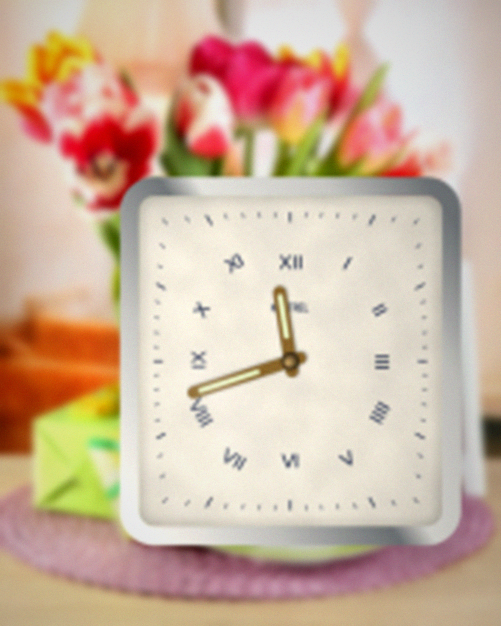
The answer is 11:42
